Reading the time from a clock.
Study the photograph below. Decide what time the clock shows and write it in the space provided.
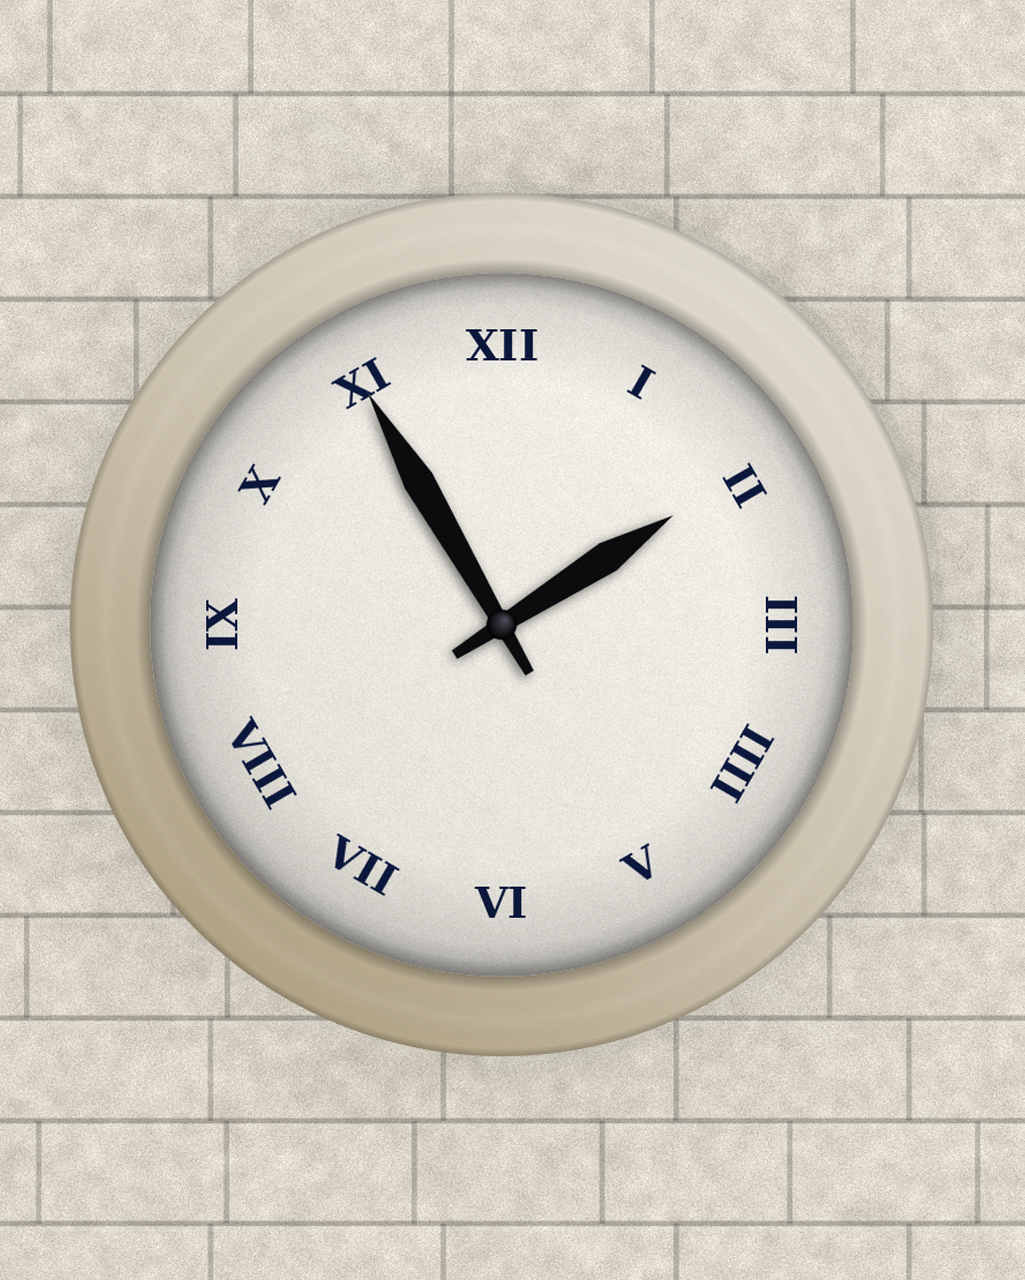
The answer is 1:55
